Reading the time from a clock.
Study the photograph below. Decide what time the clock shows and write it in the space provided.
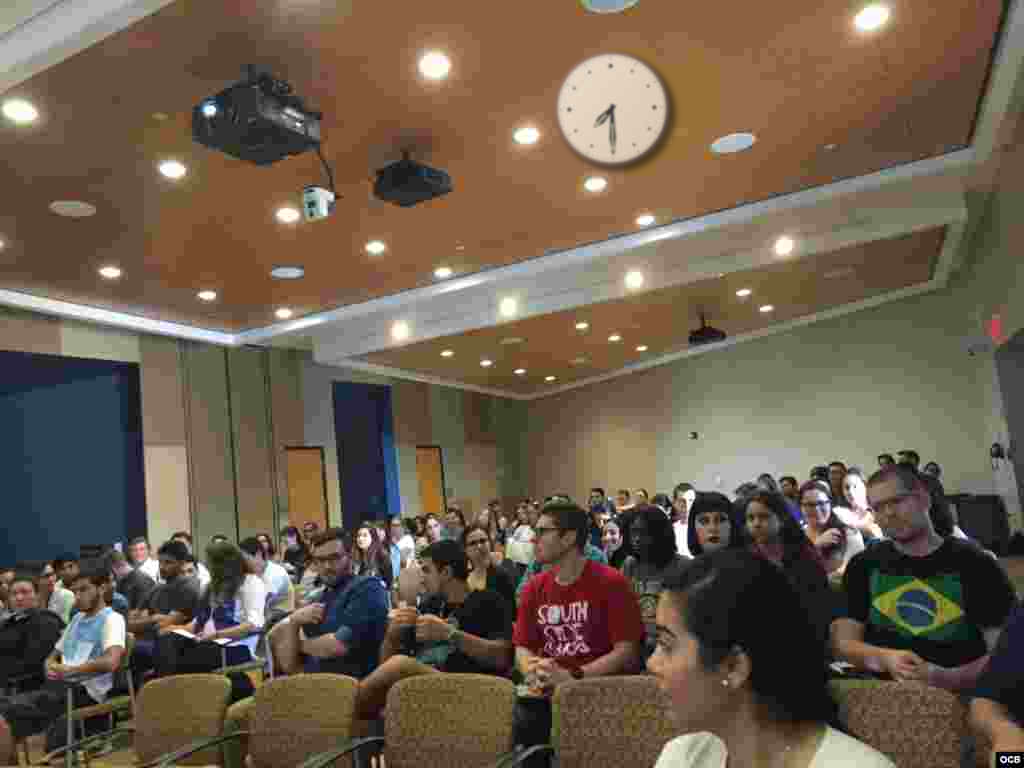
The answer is 7:30
